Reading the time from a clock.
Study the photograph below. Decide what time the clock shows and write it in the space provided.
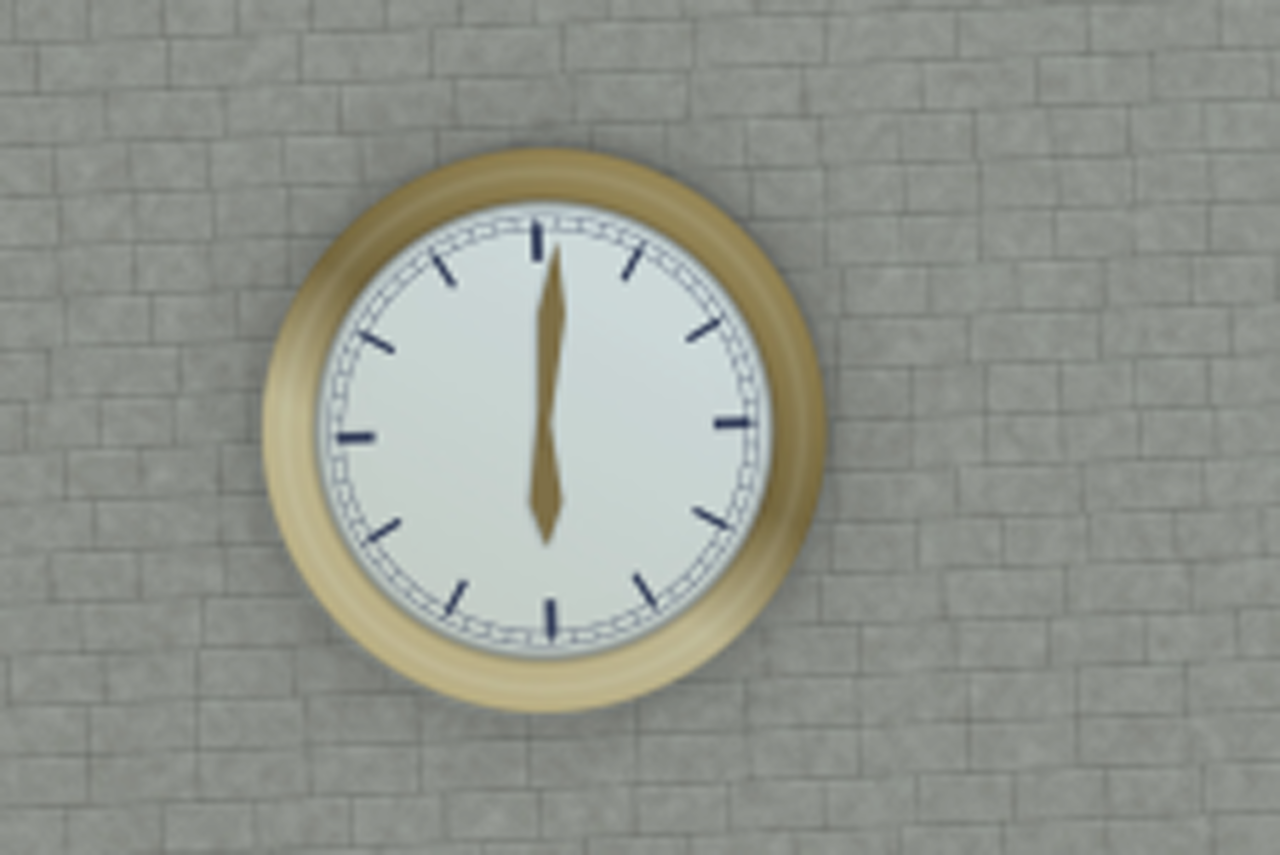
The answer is 6:01
